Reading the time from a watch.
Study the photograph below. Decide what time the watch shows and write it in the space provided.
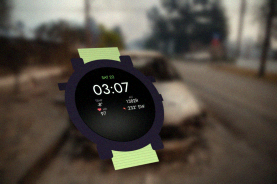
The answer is 3:07
